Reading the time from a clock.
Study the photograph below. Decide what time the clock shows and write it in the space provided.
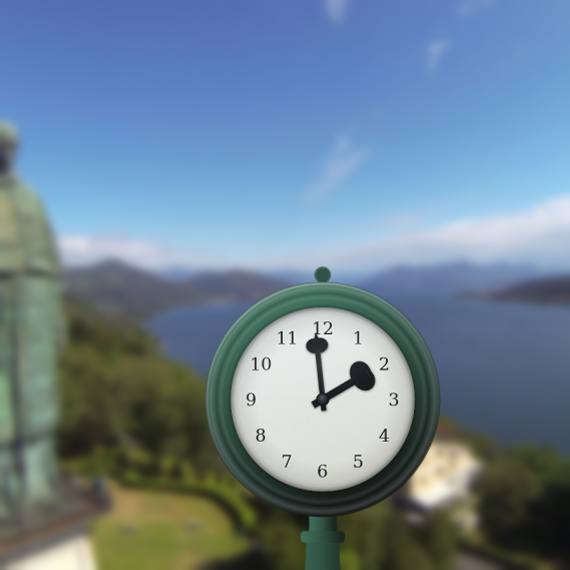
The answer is 1:59
